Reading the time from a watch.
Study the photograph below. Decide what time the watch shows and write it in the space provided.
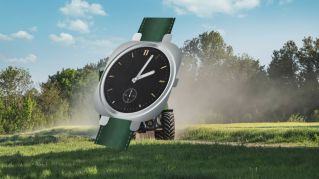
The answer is 2:03
